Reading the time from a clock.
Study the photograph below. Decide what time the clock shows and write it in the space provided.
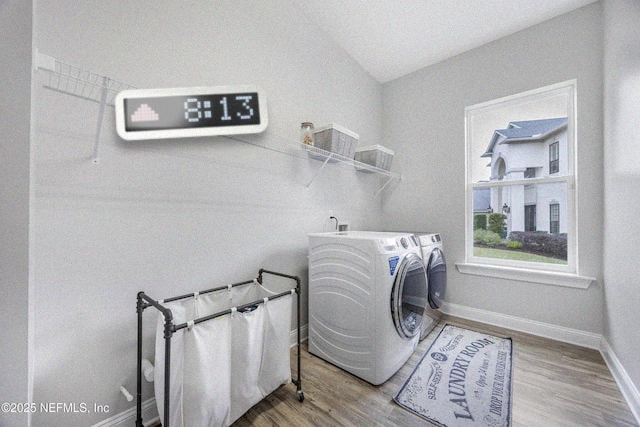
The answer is 8:13
